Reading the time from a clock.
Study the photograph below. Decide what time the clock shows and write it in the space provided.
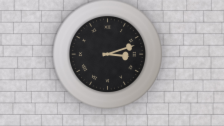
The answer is 3:12
